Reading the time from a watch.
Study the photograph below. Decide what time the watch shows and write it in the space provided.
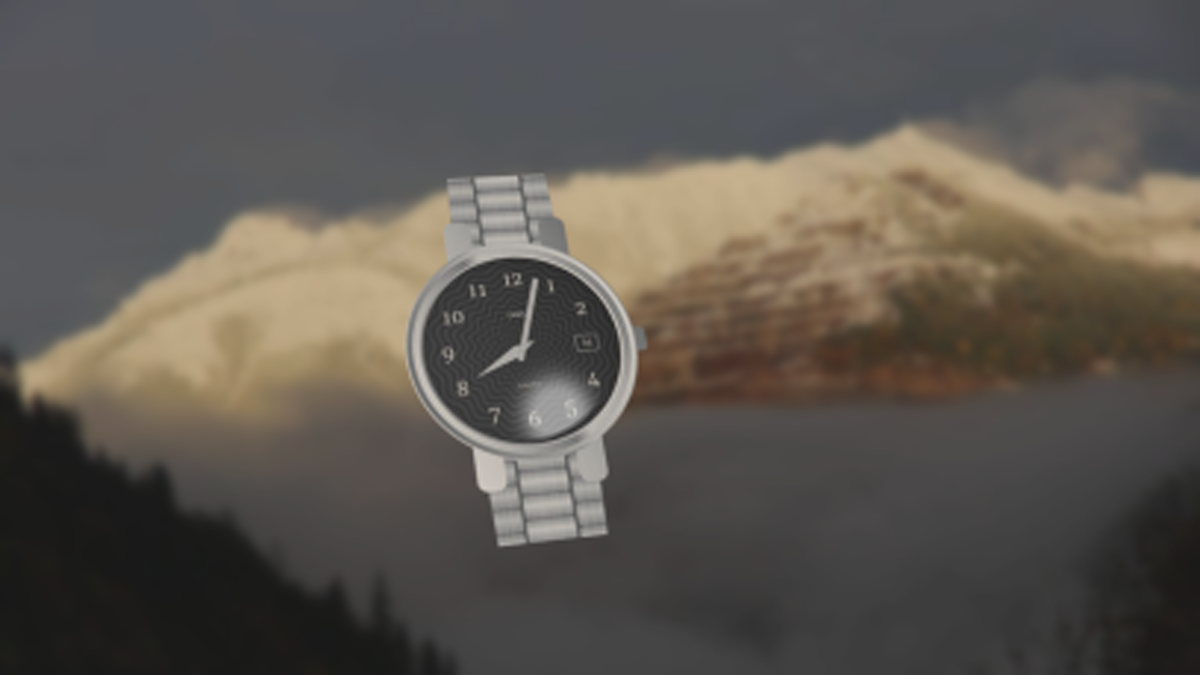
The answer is 8:03
